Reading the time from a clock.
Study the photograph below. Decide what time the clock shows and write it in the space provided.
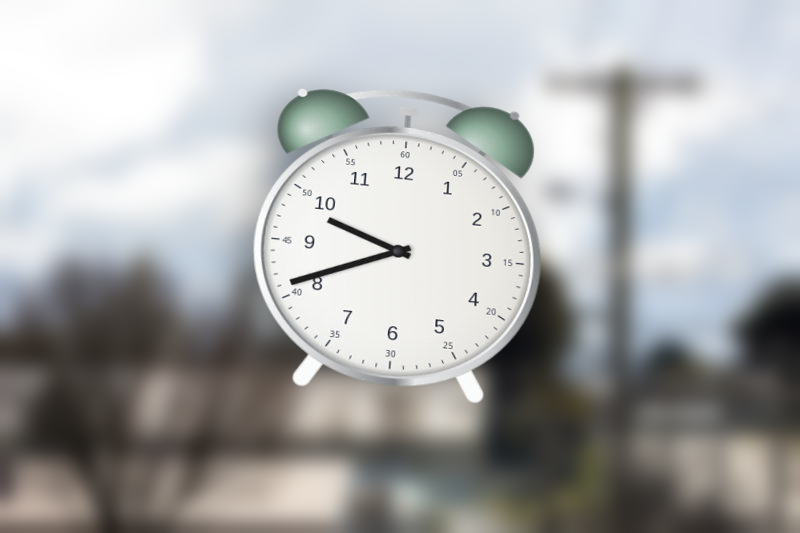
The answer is 9:41
